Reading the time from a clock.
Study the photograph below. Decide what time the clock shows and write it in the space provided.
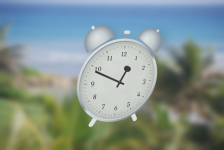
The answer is 12:49
